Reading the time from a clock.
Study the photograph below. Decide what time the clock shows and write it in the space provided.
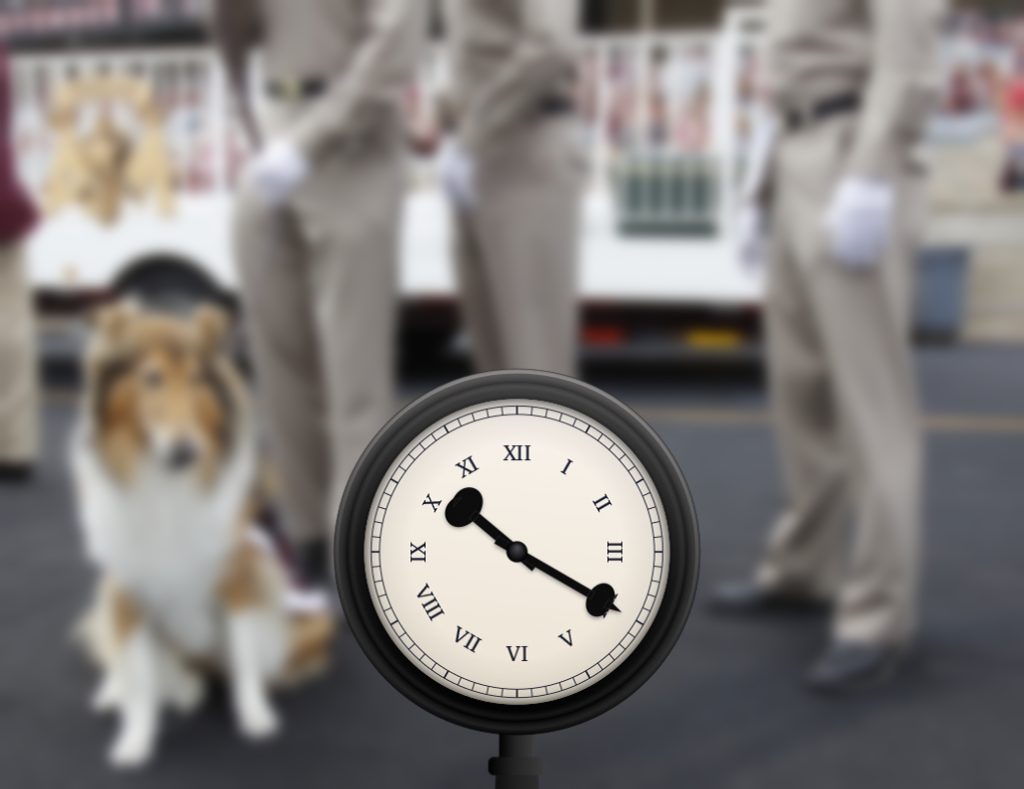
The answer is 10:20
